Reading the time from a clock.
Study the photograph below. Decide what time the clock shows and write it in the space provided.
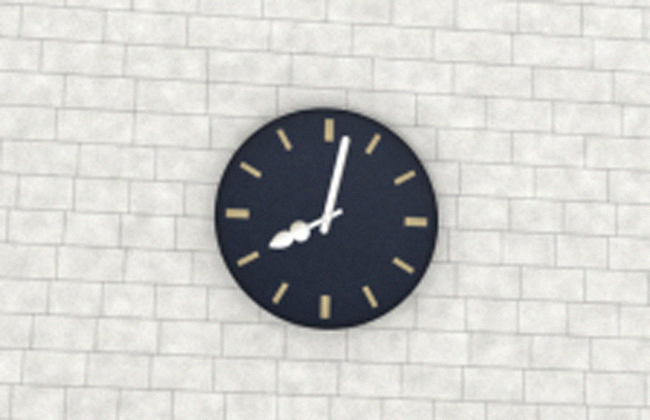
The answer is 8:02
